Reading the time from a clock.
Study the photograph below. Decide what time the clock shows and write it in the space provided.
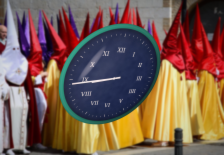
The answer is 8:44
